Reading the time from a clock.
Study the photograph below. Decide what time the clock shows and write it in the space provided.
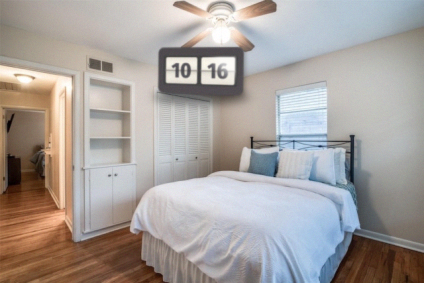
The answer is 10:16
